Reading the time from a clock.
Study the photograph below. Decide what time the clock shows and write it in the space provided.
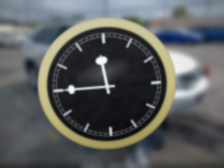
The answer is 11:45
